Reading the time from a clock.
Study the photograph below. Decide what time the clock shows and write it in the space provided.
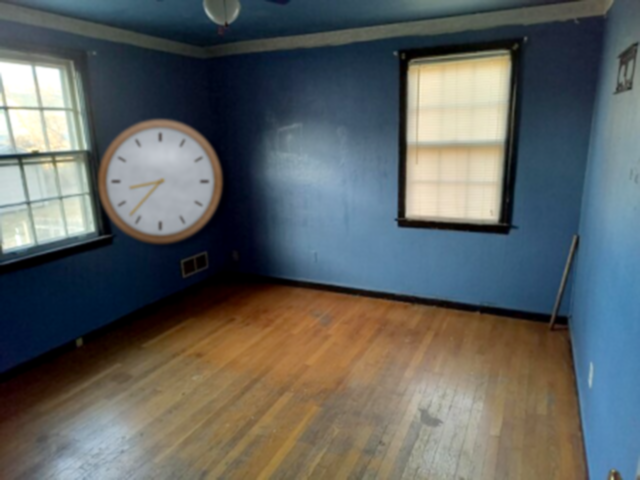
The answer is 8:37
